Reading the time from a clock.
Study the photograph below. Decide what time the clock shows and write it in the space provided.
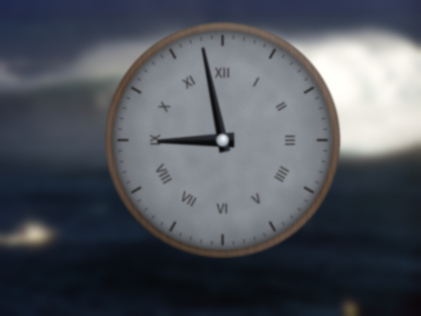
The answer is 8:58
